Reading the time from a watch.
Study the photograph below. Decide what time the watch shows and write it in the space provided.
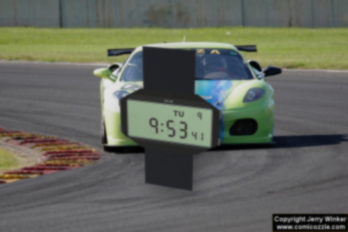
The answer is 9:53
